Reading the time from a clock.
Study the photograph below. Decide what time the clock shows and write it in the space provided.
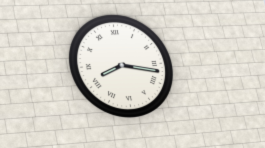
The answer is 8:17
